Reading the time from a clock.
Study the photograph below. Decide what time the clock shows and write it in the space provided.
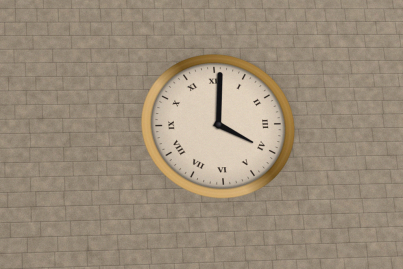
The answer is 4:01
